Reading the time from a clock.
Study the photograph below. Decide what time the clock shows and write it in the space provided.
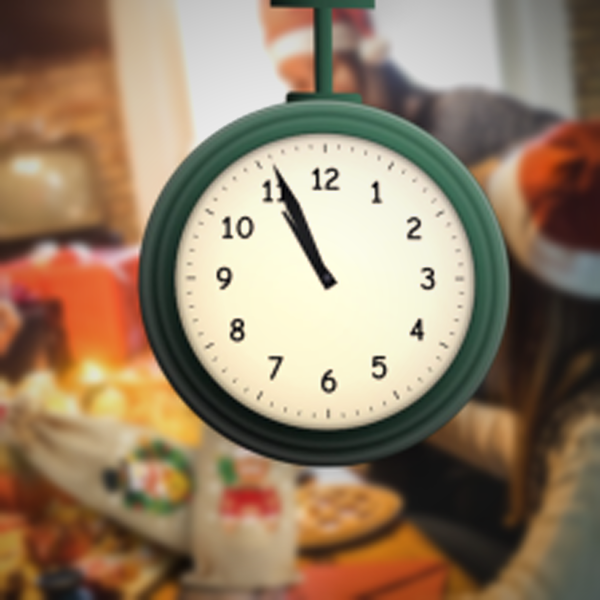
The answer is 10:56
